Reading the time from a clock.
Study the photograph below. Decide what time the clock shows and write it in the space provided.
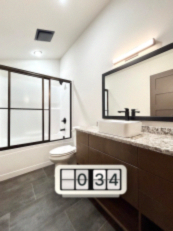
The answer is 0:34
